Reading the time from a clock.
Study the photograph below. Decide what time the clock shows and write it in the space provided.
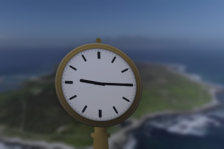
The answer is 9:15
